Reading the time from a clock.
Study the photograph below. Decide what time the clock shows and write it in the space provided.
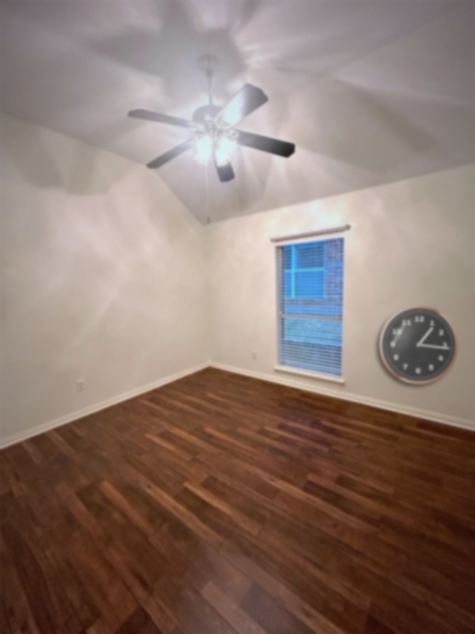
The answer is 1:16
